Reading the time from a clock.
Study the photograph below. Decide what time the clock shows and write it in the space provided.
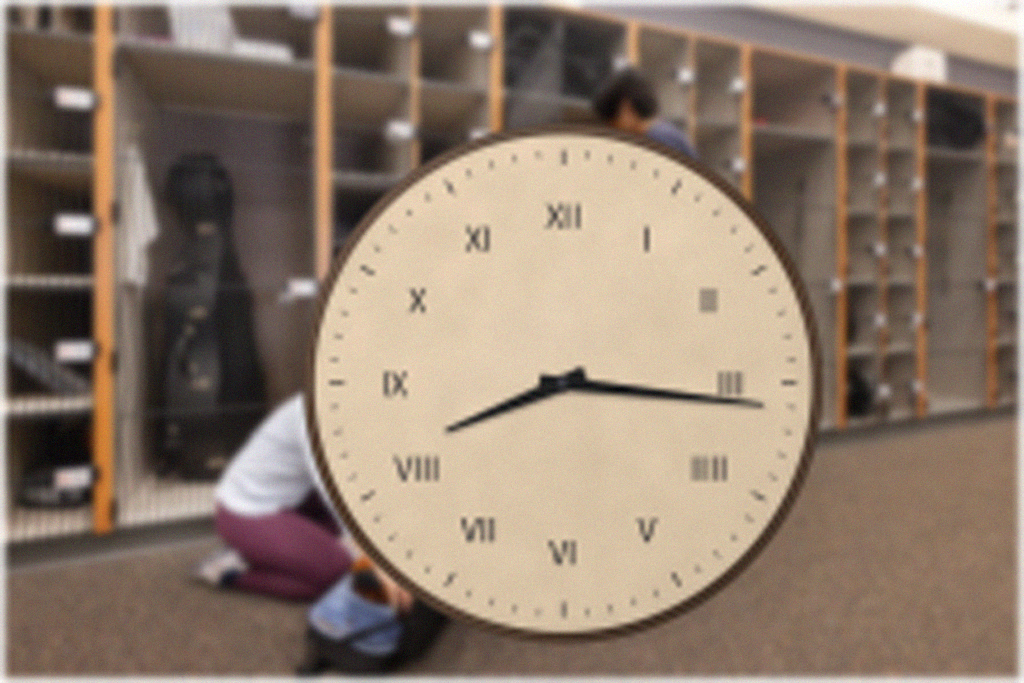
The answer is 8:16
